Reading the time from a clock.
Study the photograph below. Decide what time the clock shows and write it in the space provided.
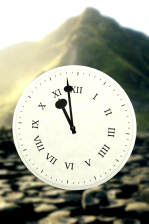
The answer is 10:58
